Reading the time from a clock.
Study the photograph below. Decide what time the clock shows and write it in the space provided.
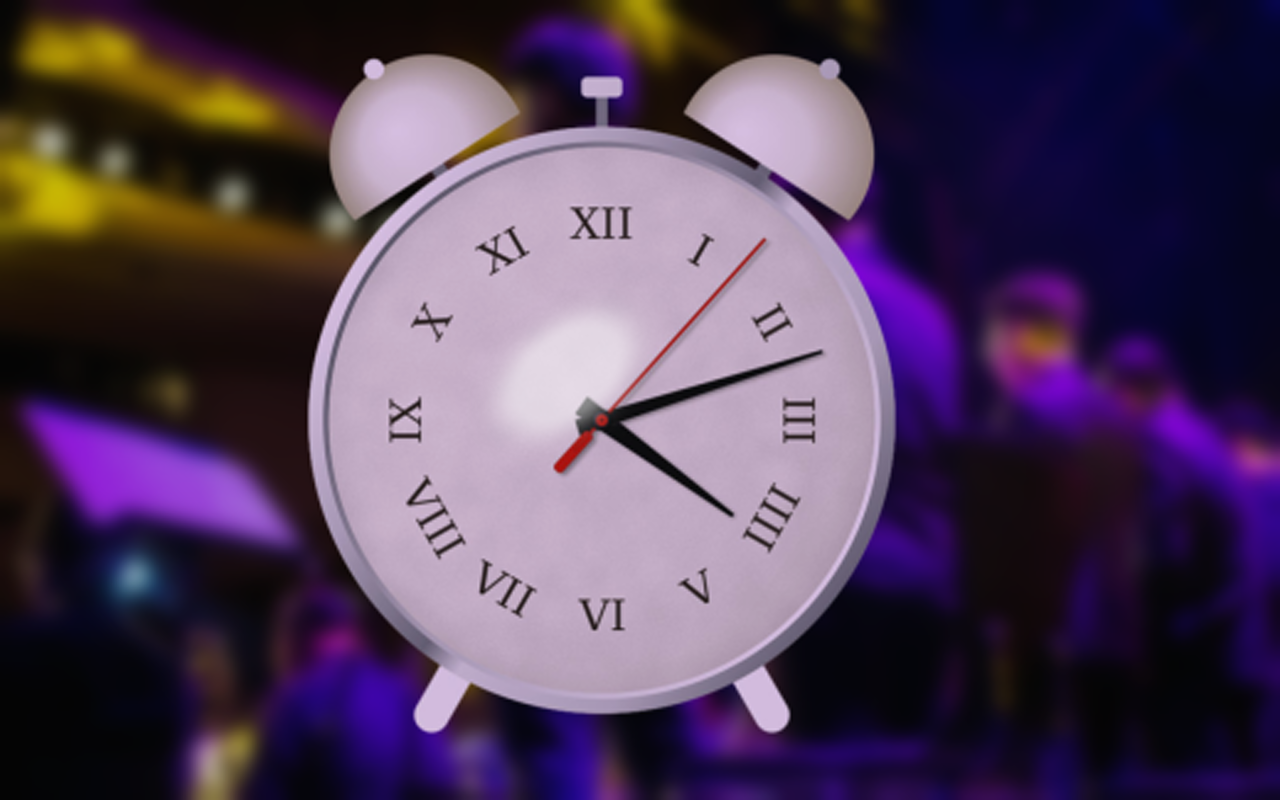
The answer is 4:12:07
